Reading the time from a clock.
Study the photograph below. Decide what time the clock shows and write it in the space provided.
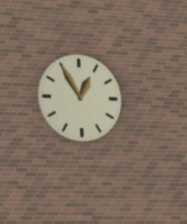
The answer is 12:55
